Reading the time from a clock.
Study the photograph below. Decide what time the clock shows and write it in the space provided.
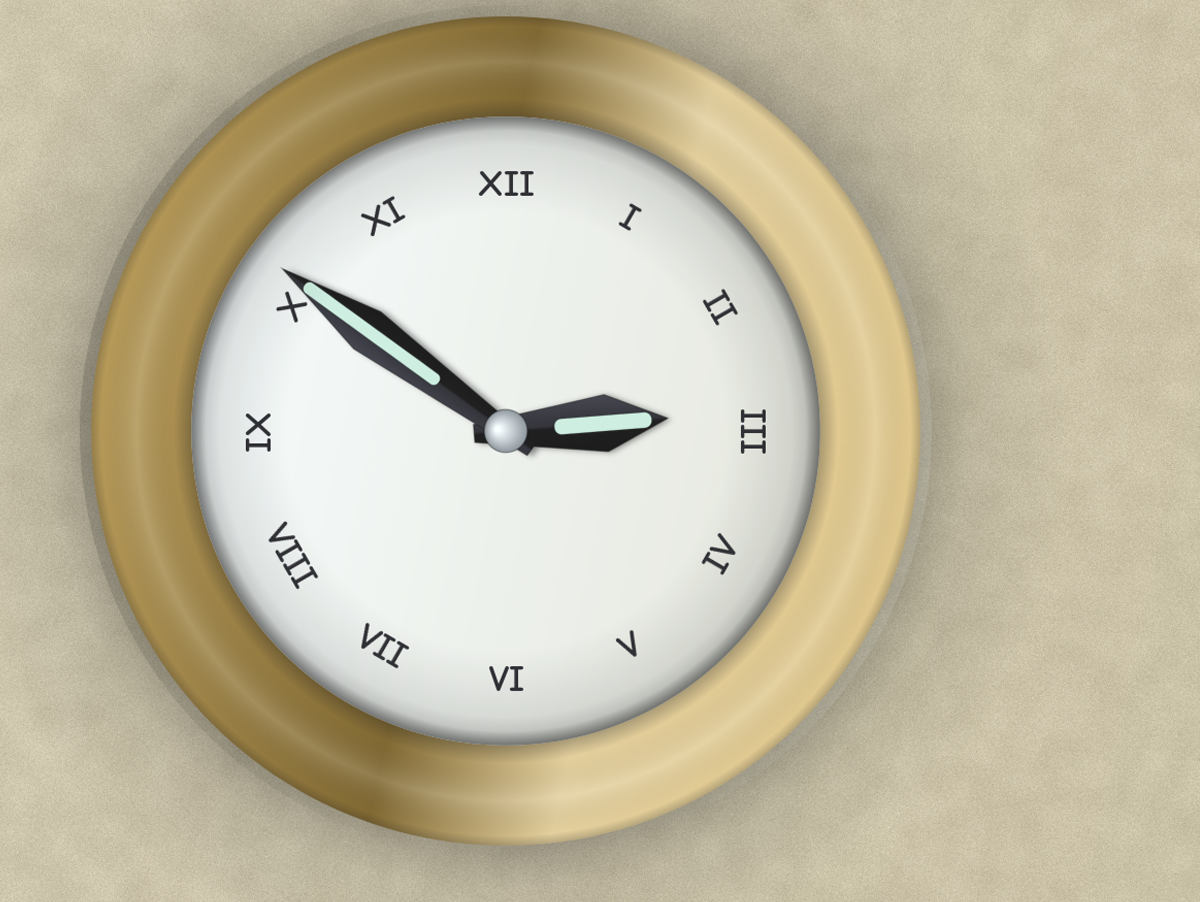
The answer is 2:51
